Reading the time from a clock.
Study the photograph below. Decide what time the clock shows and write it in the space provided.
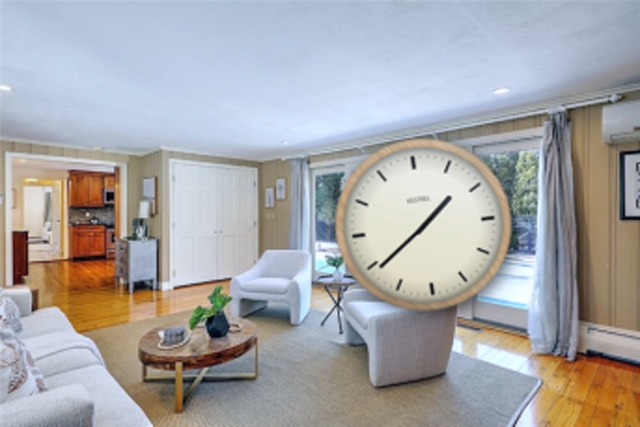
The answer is 1:39
